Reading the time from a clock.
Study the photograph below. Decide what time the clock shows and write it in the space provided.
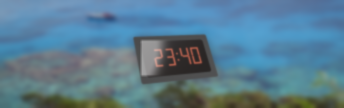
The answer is 23:40
